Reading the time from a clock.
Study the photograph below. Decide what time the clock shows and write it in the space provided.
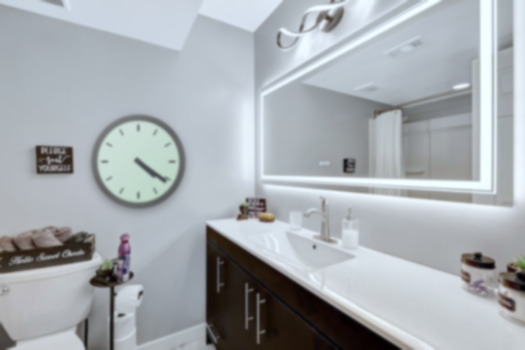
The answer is 4:21
